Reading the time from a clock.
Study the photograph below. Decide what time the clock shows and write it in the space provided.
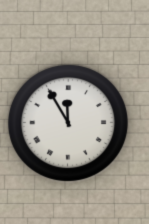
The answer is 11:55
